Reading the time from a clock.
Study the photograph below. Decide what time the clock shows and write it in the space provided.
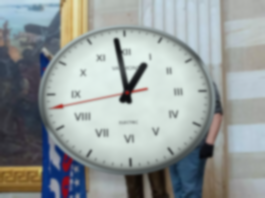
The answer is 12:58:43
